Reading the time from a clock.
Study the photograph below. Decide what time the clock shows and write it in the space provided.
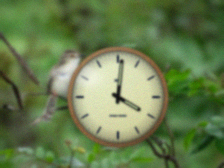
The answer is 4:01
